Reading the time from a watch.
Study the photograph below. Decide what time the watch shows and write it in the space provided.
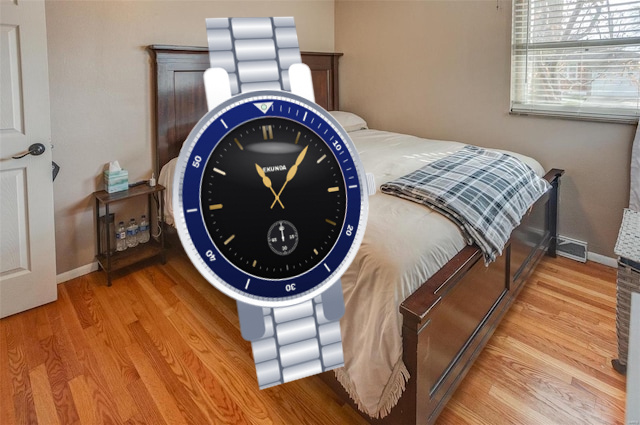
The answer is 11:07
